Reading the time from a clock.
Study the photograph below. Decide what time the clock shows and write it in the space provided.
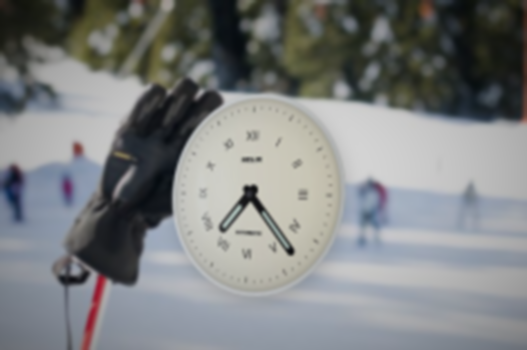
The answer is 7:23
